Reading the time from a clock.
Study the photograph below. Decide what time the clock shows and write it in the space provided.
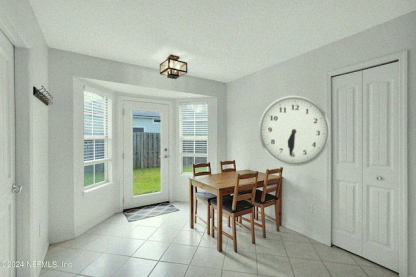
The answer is 6:31
